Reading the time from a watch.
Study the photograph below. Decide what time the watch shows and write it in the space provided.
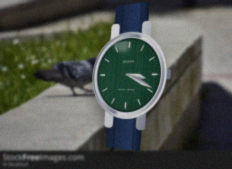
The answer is 3:19
